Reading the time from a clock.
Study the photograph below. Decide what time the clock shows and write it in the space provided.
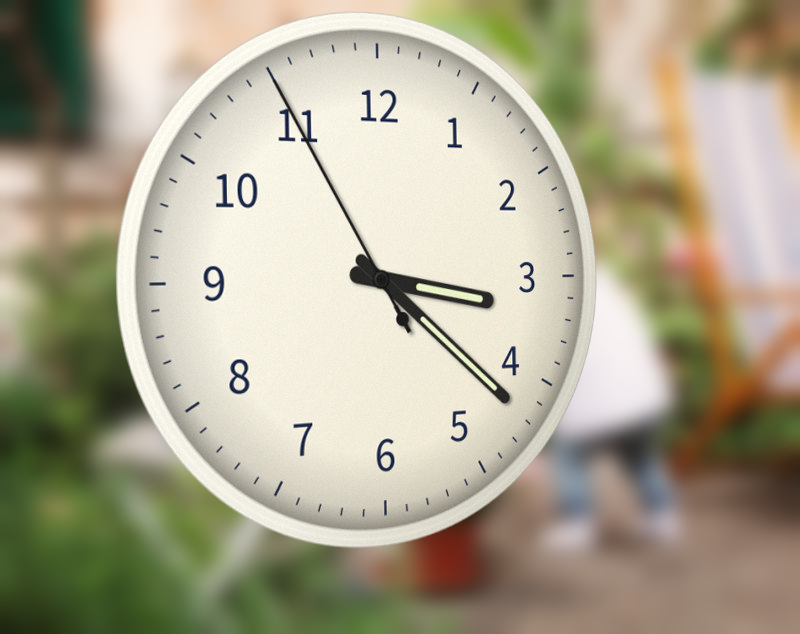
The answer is 3:21:55
